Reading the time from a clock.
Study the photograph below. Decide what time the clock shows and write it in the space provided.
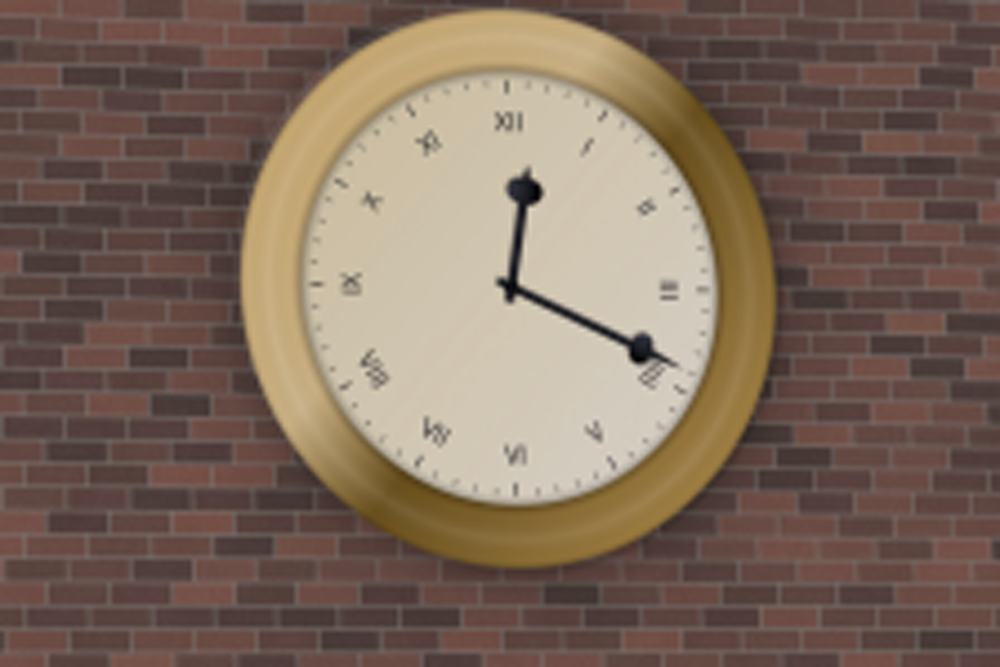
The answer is 12:19
